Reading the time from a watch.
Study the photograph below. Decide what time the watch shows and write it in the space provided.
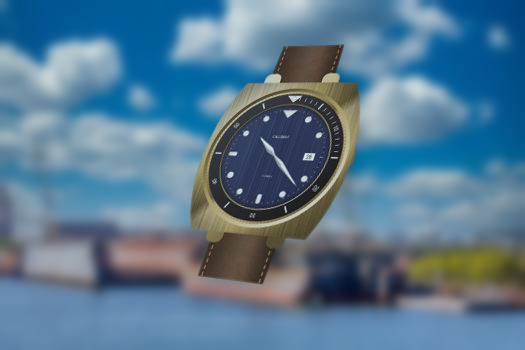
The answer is 10:22
